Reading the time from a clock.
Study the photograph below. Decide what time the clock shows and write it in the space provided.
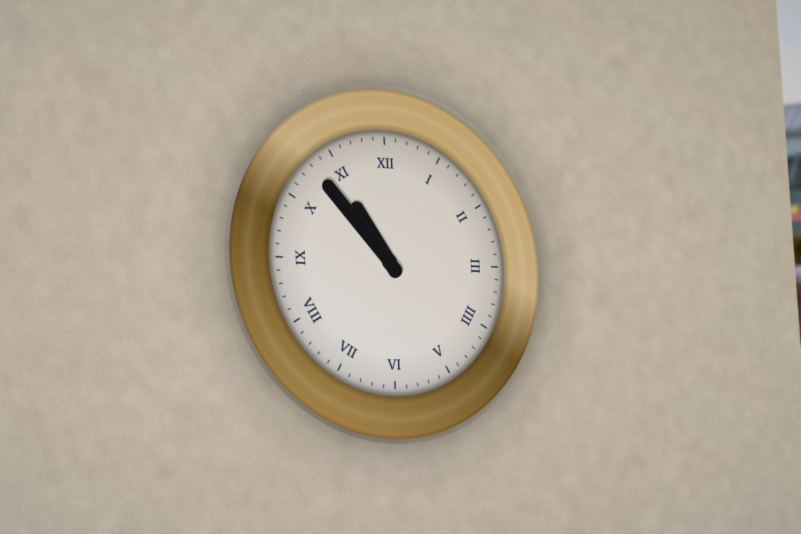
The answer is 10:53
